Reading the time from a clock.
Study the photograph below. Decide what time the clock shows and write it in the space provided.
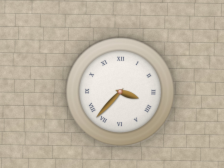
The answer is 3:37
